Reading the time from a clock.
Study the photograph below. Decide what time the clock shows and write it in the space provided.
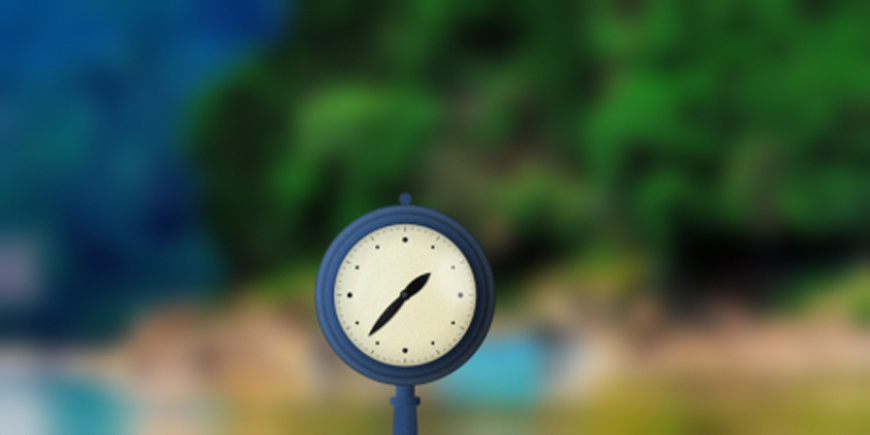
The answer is 1:37
